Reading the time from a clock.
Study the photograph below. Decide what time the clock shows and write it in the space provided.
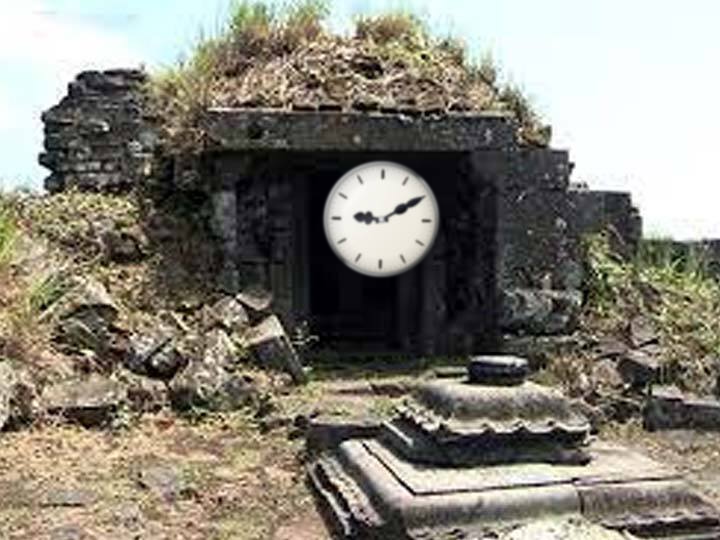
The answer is 9:10
